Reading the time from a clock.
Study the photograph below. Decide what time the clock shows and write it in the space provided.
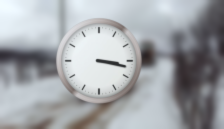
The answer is 3:17
